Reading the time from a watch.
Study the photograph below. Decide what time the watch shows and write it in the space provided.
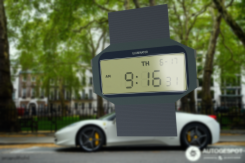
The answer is 9:16:31
